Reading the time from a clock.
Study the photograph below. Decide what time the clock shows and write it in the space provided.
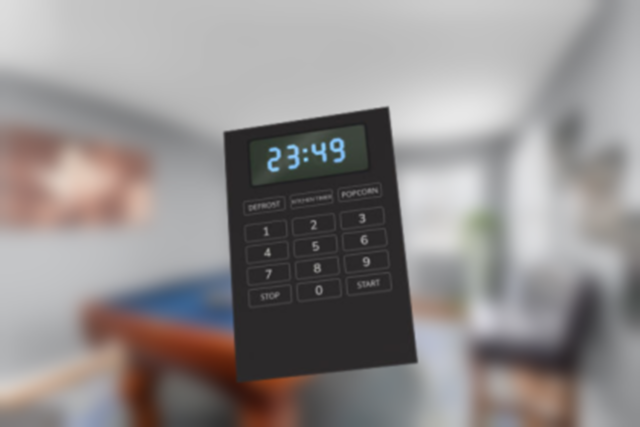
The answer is 23:49
